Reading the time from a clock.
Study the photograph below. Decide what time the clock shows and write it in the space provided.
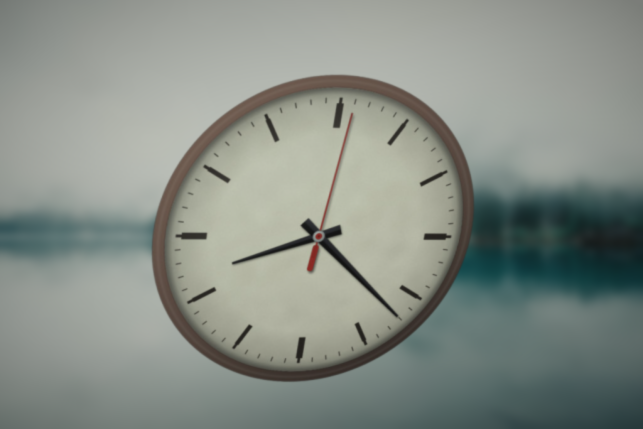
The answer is 8:22:01
